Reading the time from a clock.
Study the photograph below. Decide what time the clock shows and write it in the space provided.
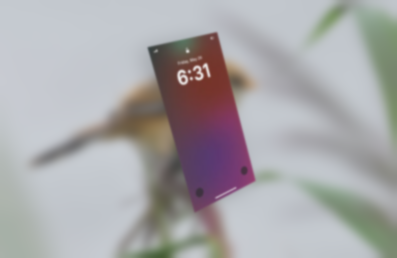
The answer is 6:31
